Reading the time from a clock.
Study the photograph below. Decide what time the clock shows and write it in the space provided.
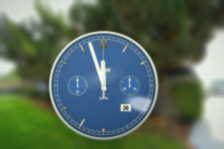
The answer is 11:57
